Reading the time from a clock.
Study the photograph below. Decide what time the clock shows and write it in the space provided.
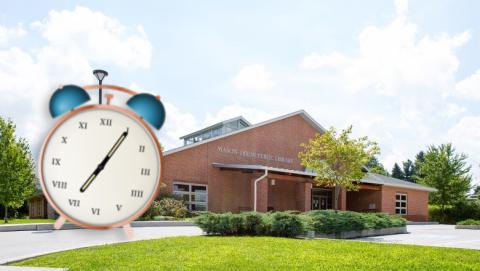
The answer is 7:05
